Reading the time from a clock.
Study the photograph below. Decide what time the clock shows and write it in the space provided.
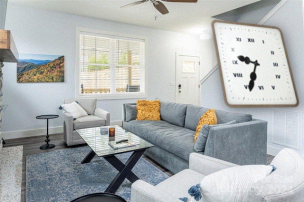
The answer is 9:34
